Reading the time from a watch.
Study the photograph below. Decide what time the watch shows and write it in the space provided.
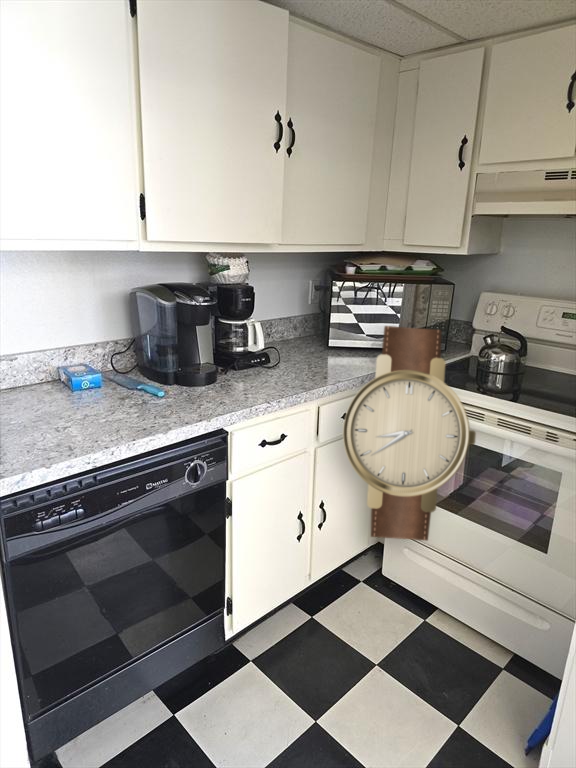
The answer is 8:39
